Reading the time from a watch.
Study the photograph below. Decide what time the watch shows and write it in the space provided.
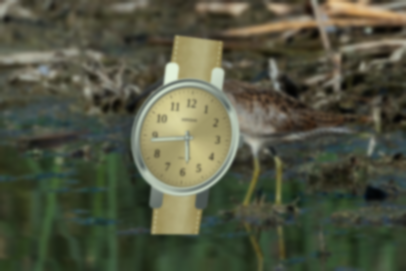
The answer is 5:44
